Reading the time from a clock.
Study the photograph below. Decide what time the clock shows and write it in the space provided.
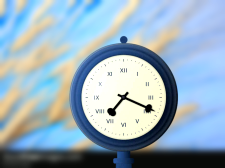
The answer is 7:19
